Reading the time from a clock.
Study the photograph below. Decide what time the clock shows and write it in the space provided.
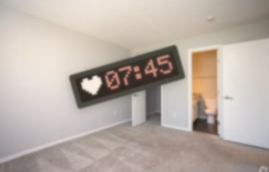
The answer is 7:45
